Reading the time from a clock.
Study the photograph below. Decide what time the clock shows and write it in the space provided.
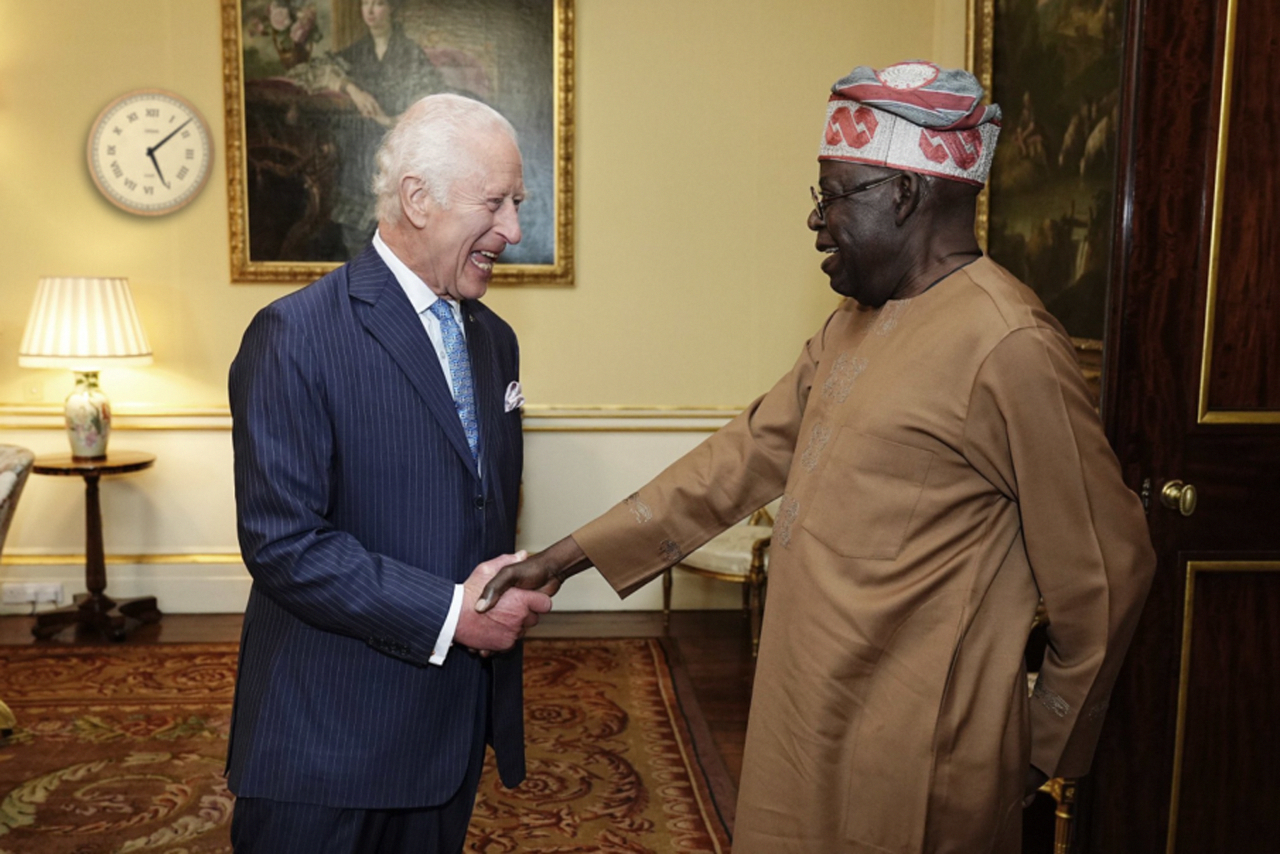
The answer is 5:08
